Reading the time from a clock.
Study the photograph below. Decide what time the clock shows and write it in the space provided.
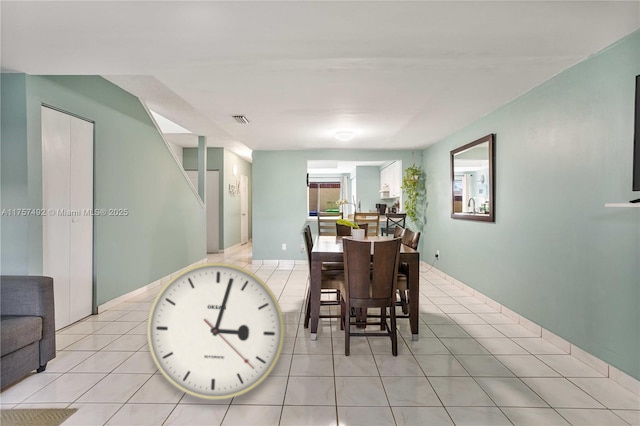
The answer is 3:02:22
